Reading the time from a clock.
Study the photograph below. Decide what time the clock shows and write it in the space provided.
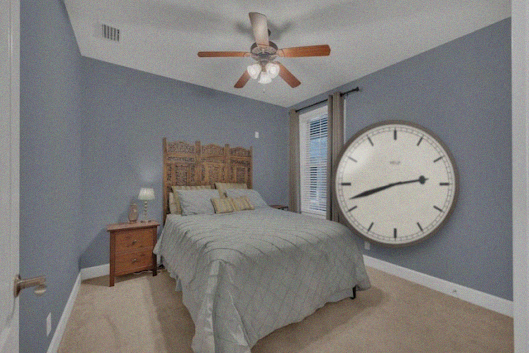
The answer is 2:42
